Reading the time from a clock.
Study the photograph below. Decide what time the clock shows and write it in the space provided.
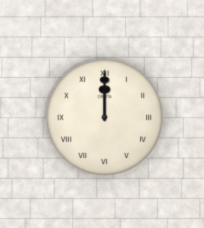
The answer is 12:00
